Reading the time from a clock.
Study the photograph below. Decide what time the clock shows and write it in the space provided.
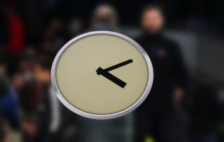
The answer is 4:11
